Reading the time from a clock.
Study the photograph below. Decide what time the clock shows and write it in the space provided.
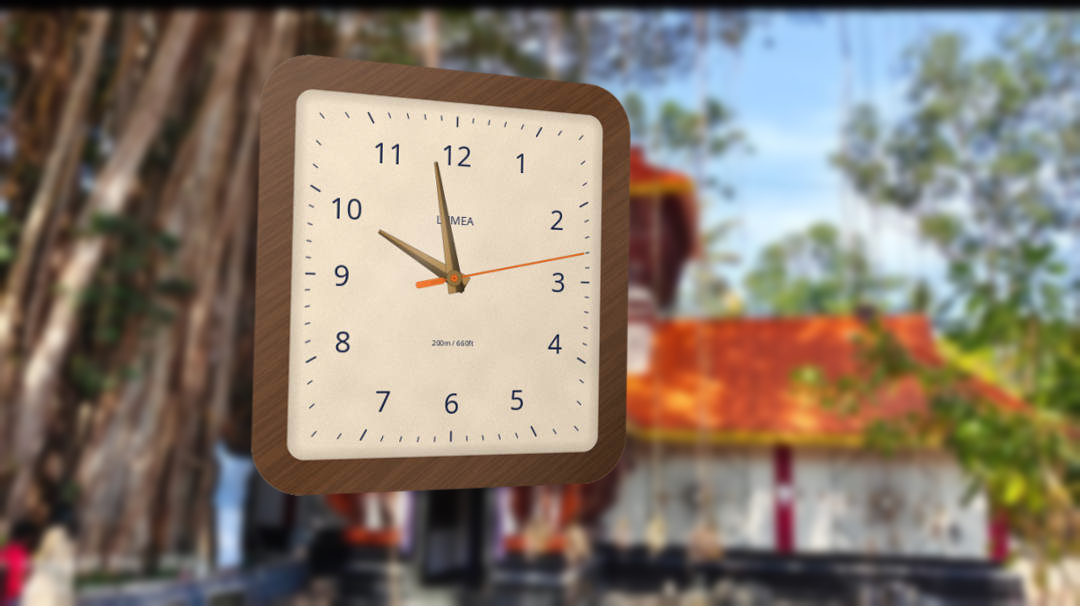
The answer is 9:58:13
